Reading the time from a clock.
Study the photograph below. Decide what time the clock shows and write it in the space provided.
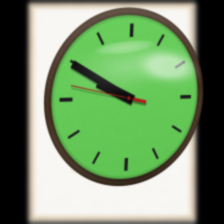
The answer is 9:49:47
